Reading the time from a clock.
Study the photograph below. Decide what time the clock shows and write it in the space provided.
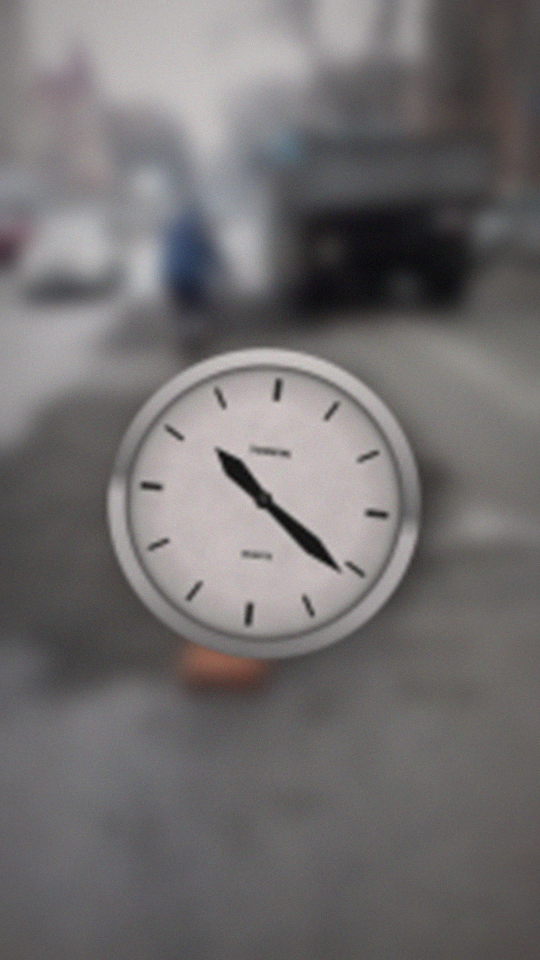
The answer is 10:21
